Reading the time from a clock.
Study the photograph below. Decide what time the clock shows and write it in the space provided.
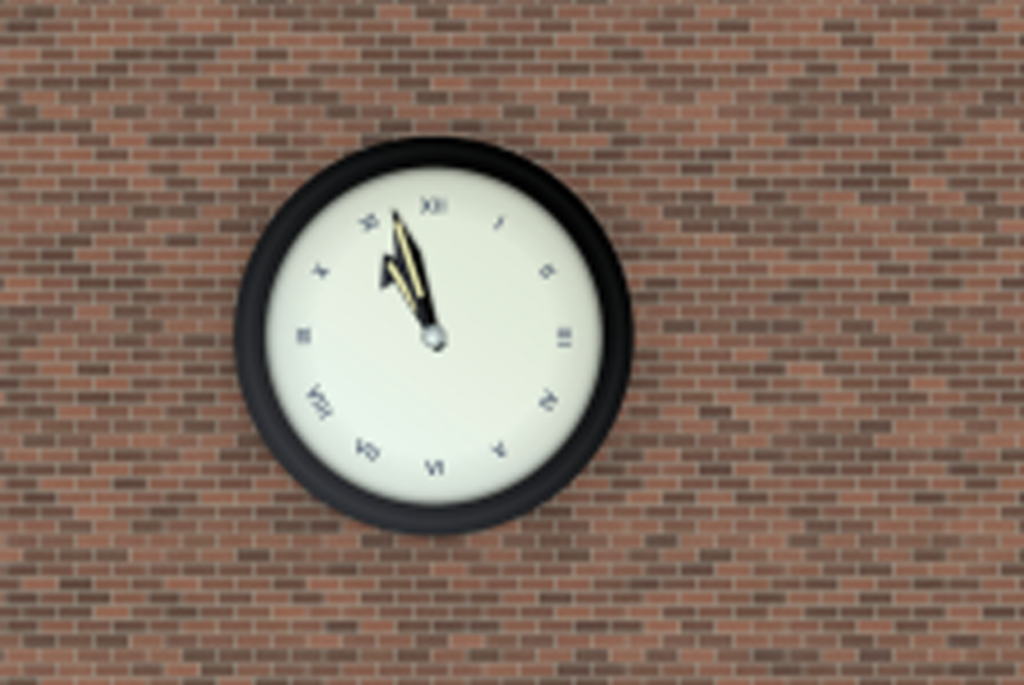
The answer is 10:57
